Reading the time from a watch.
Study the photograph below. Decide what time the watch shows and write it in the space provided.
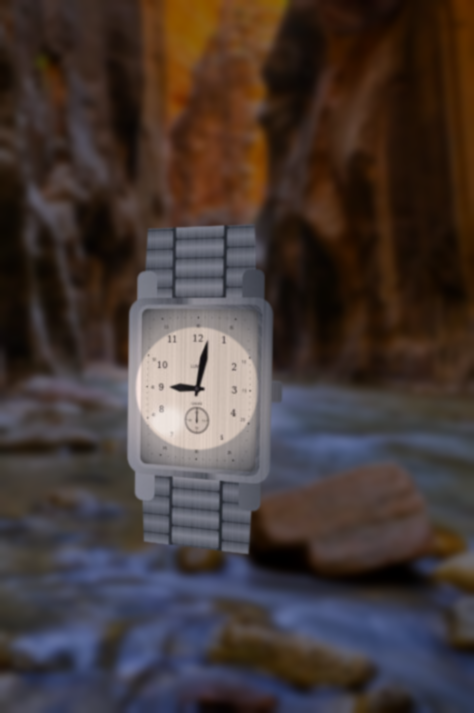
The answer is 9:02
